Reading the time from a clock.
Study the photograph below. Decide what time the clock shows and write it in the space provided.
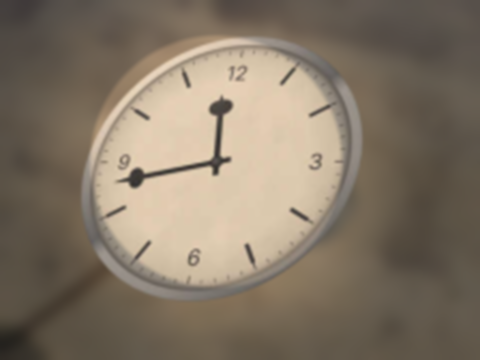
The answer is 11:43
